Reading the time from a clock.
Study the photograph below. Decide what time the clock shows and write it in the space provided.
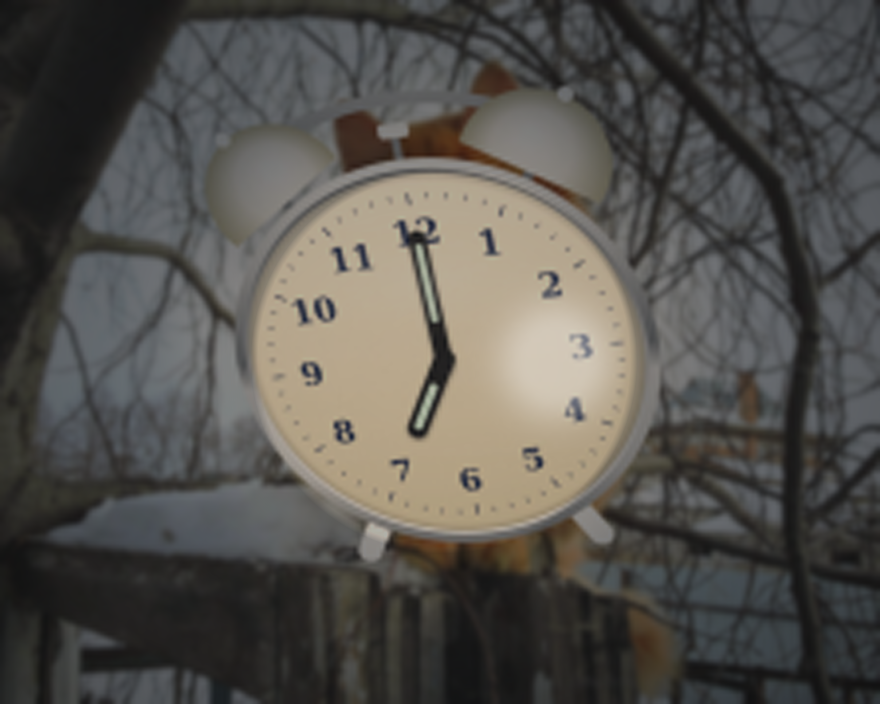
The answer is 7:00
